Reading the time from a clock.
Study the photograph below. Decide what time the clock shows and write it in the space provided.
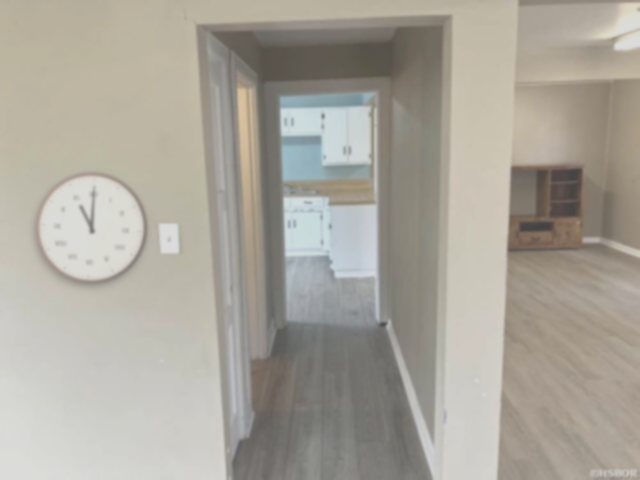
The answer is 11:00
